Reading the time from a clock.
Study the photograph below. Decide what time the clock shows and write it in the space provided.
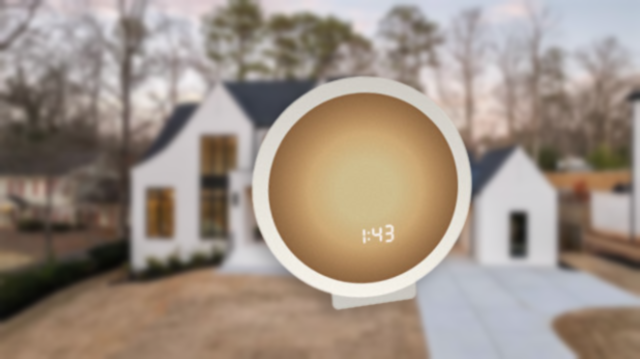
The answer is 1:43
